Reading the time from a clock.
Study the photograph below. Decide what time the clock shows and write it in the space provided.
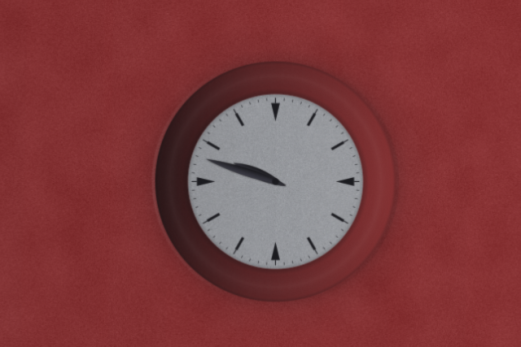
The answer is 9:48
